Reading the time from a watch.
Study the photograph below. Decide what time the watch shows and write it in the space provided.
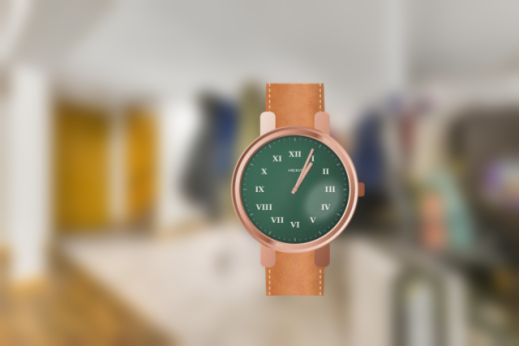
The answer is 1:04
